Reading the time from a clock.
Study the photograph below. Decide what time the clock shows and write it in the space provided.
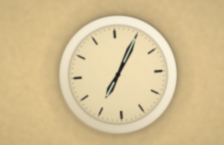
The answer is 7:05
